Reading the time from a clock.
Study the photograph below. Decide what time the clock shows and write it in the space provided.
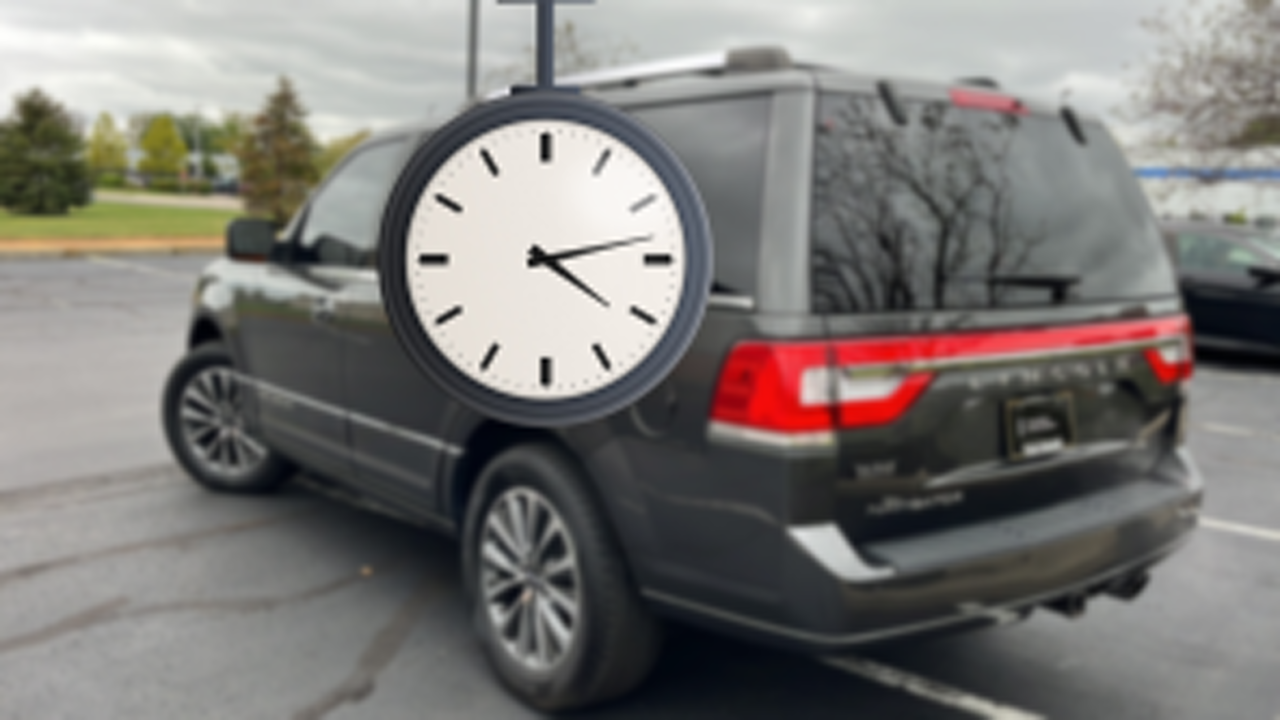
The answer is 4:13
